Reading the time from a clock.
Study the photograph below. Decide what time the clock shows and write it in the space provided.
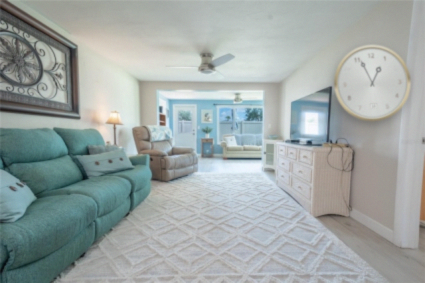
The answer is 12:56
